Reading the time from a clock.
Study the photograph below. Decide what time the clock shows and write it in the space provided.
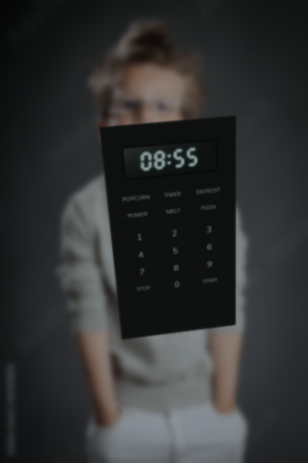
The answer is 8:55
